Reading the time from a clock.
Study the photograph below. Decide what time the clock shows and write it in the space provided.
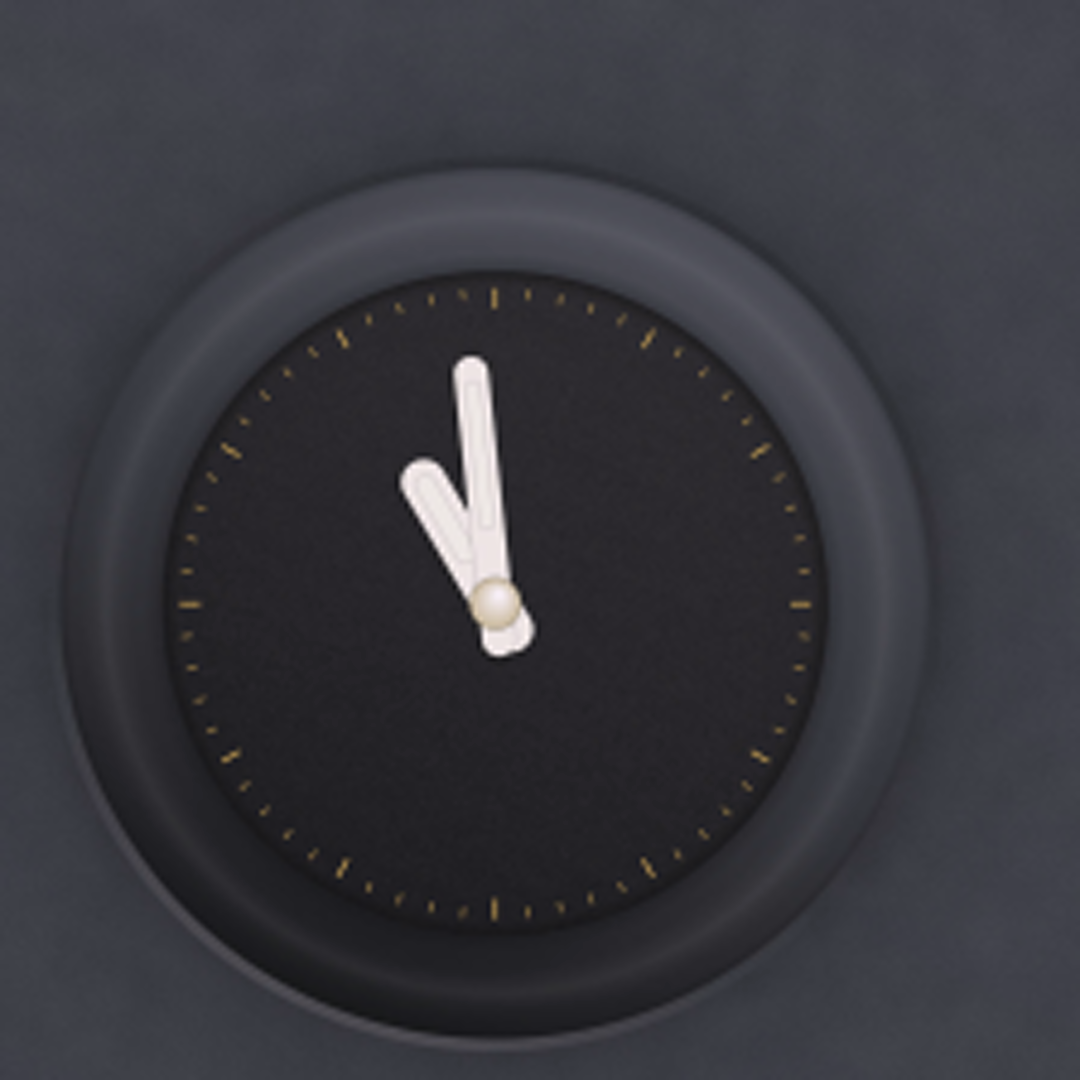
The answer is 10:59
